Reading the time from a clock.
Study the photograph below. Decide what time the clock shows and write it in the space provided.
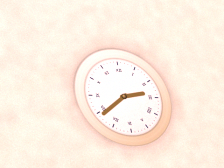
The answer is 2:39
